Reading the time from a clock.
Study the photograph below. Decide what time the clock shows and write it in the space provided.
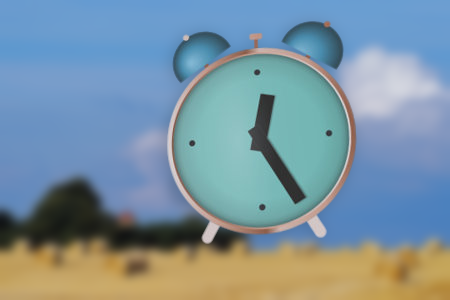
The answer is 12:25
